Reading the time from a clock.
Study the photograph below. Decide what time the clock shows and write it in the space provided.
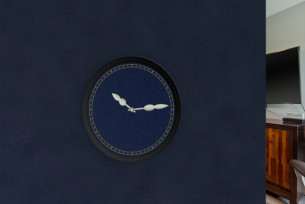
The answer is 10:14
